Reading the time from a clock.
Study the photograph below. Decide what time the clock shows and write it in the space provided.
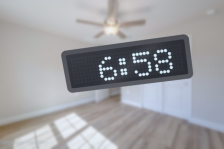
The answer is 6:58
